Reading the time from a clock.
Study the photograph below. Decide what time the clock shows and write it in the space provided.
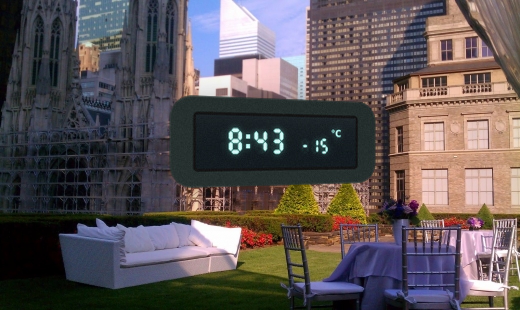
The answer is 8:43
